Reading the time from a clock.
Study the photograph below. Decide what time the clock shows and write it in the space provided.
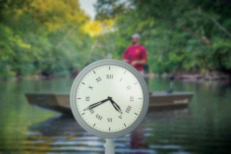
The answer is 4:41
